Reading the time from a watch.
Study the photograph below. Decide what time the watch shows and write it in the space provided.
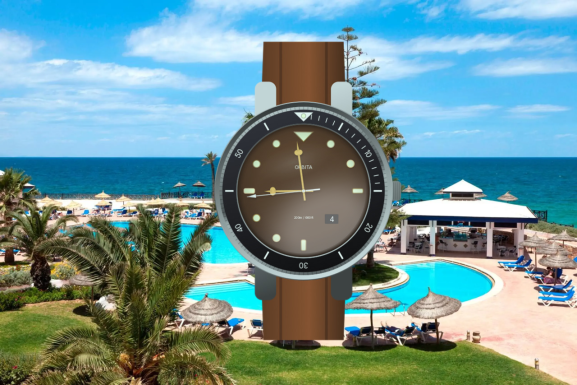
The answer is 8:58:44
